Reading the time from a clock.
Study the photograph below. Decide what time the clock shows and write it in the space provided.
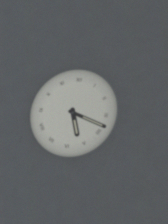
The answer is 5:18
